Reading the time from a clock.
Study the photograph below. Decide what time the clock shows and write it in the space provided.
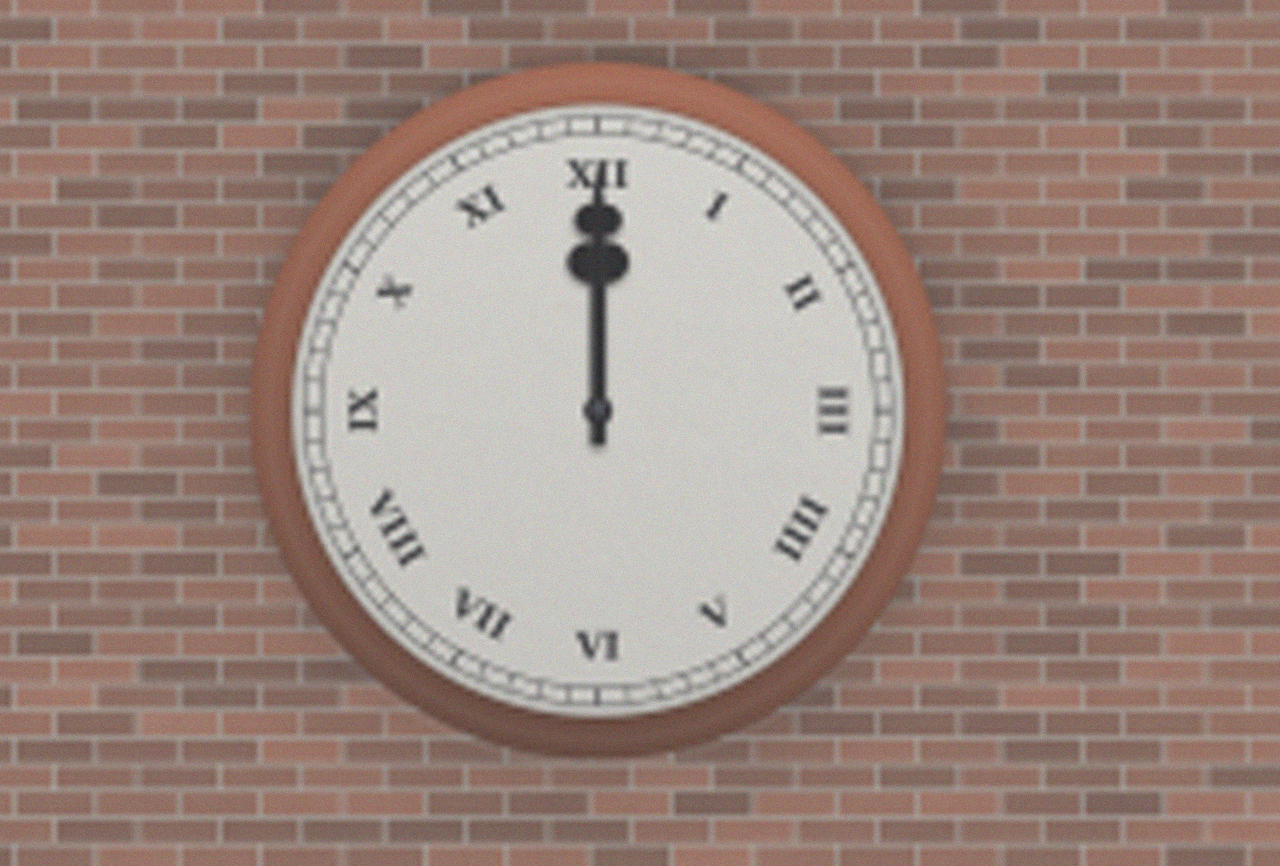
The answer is 12:00
